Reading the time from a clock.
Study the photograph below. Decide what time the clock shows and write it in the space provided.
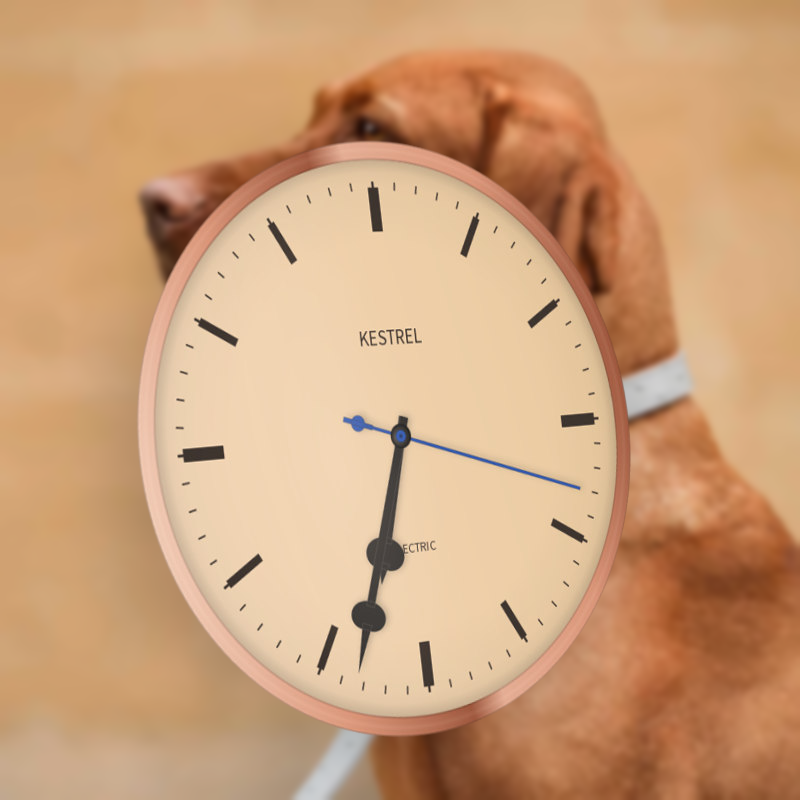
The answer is 6:33:18
